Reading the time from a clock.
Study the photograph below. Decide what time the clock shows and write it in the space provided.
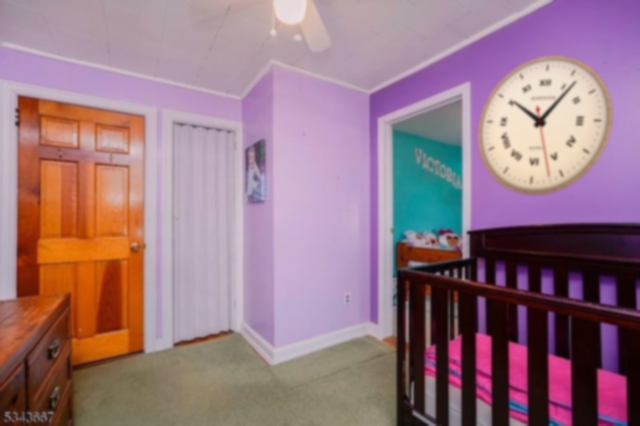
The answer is 10:06:27
